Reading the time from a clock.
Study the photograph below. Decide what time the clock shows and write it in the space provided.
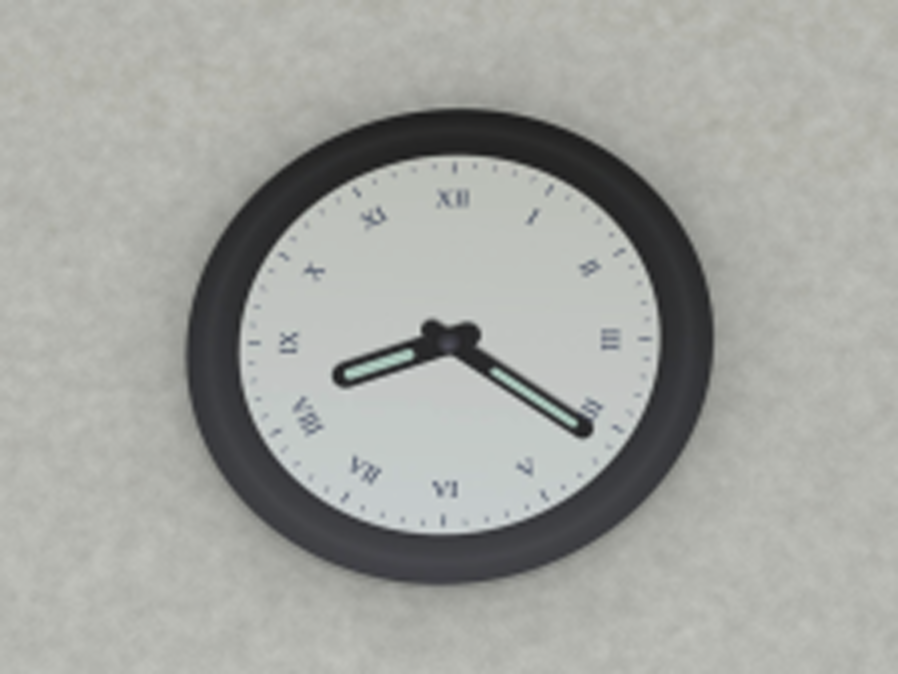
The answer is 8:21
